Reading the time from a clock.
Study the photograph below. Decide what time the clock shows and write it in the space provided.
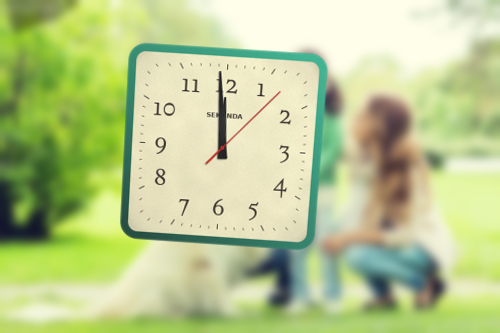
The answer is 11:59:07
